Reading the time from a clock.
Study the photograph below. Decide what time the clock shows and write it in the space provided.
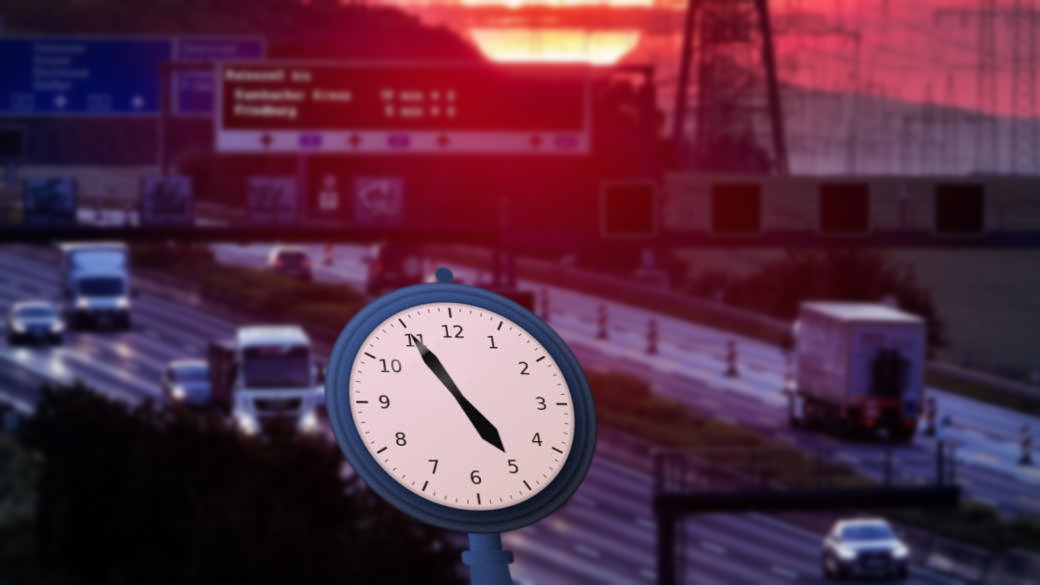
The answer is 4:55
